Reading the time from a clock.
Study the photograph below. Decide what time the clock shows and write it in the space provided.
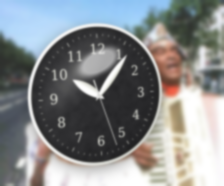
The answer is 10:06:27
